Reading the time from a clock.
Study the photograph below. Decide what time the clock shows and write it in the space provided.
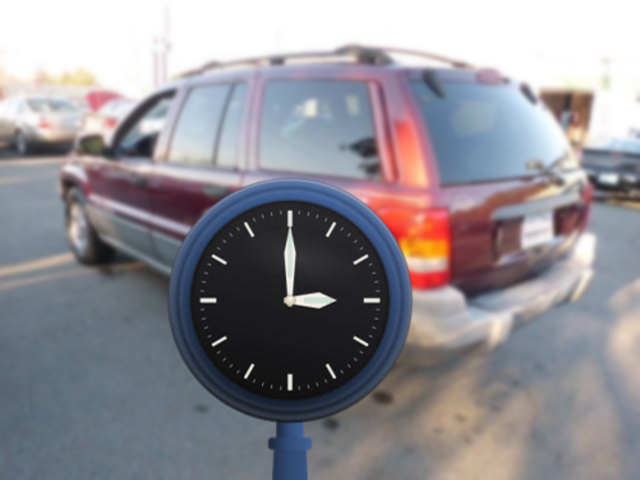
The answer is 3:00
